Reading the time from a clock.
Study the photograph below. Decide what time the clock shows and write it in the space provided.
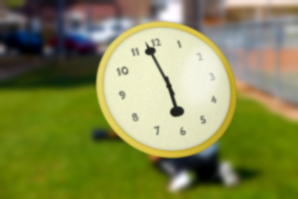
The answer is 5:58
